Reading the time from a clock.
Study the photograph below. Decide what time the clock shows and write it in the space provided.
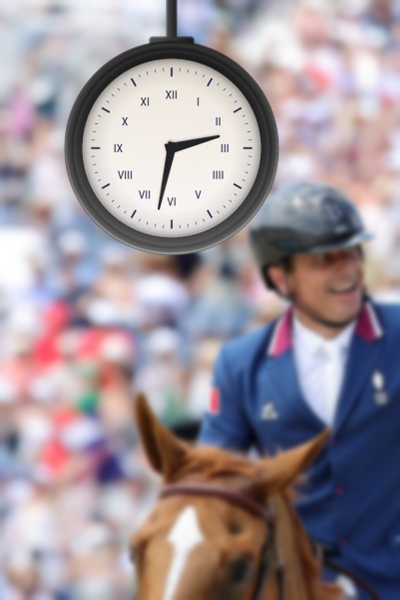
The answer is 2:32
